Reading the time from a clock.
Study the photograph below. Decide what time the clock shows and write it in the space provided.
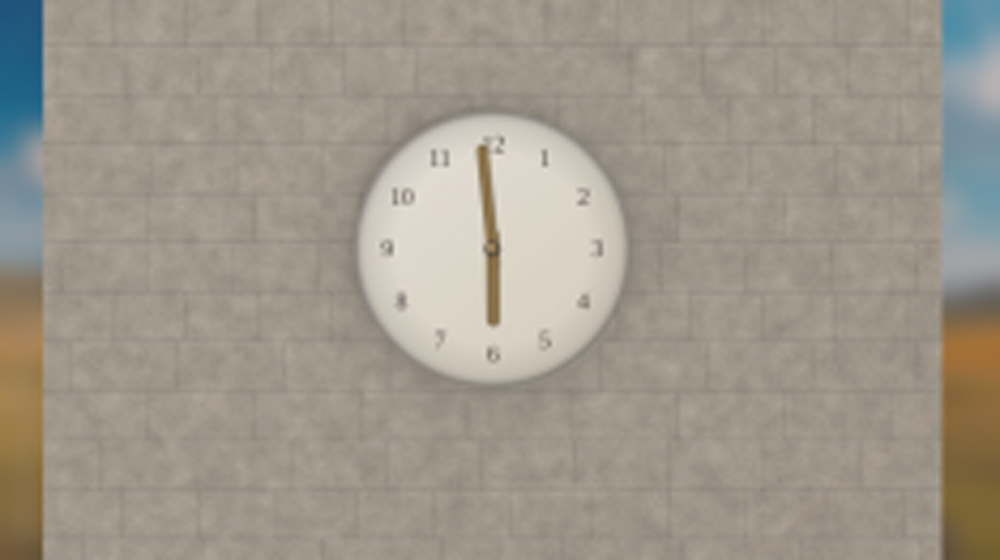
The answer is 5:59
